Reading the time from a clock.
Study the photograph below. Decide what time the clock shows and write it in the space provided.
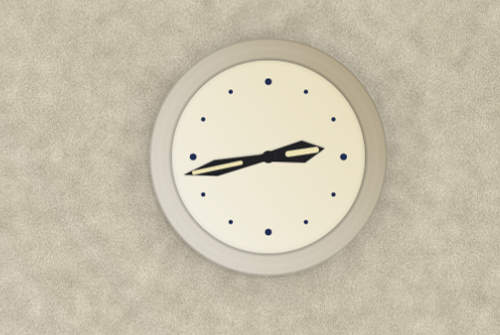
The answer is 2:43
